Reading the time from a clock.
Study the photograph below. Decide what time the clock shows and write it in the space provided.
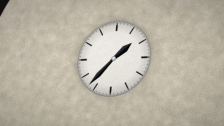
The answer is 1:37
